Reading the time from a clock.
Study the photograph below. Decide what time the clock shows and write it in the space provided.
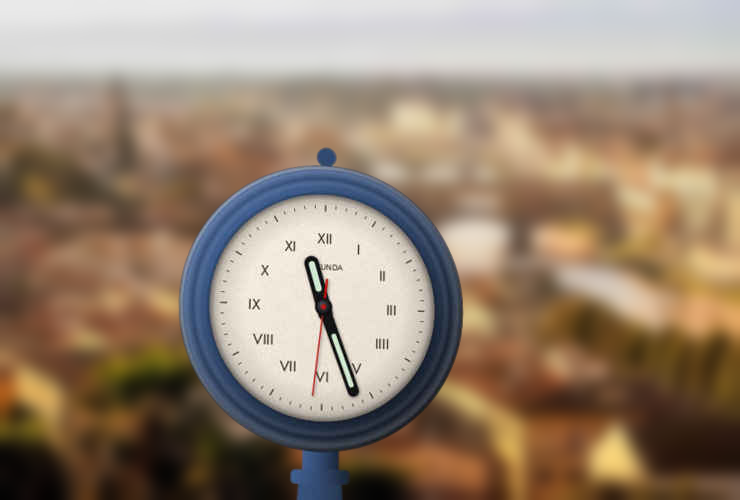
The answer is 11:26:31
